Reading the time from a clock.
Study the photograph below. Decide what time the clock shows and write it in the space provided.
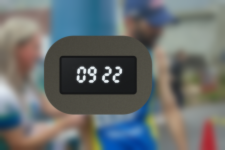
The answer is 9:22
